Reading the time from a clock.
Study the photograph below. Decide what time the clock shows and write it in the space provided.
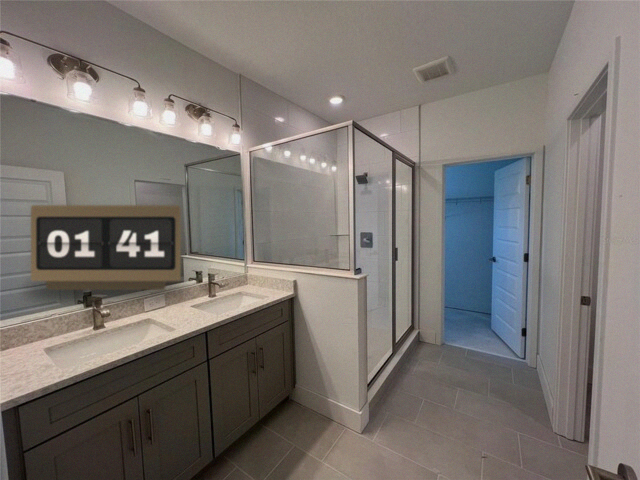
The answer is 1:41
